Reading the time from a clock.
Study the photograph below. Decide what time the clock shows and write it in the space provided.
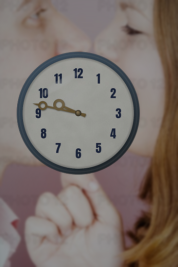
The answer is 9:47
